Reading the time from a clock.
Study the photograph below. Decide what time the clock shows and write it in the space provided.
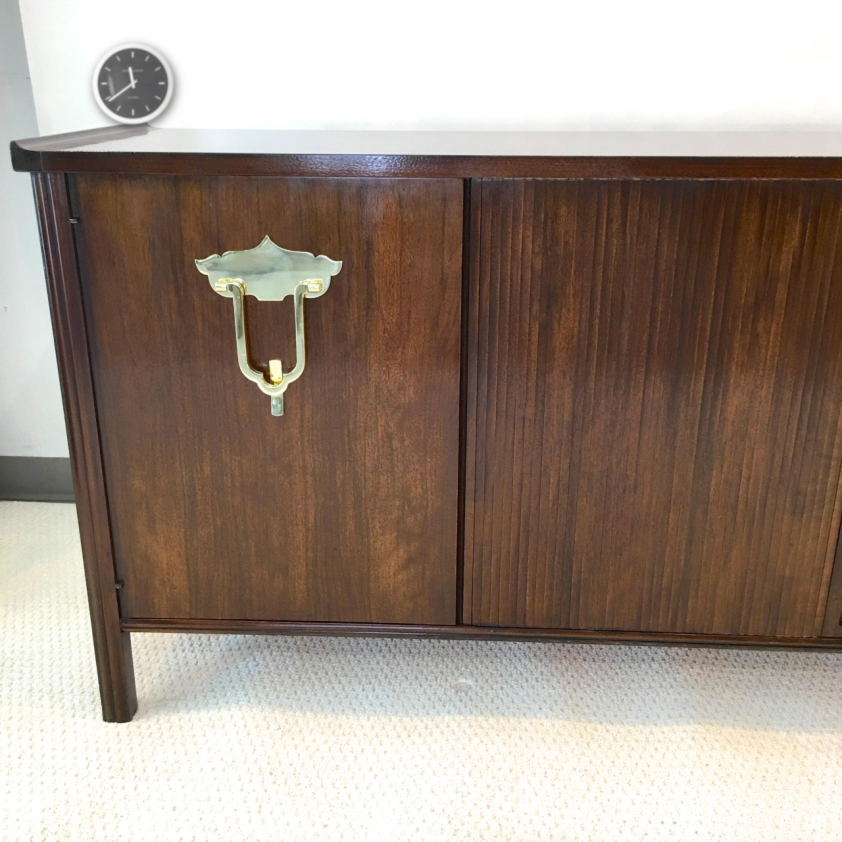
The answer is 11:39
